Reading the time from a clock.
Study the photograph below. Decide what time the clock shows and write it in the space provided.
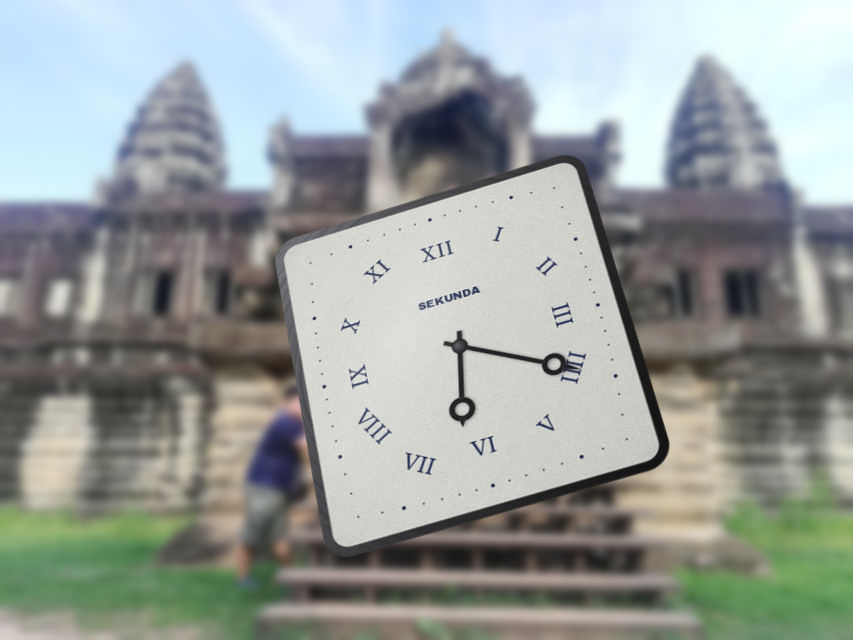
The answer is 6:20
